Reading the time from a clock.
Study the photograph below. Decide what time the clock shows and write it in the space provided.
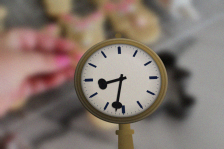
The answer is 8:32
